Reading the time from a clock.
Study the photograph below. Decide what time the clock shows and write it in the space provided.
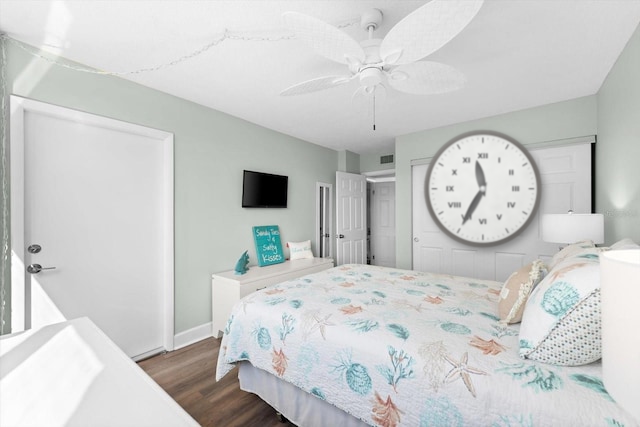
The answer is 11:35
